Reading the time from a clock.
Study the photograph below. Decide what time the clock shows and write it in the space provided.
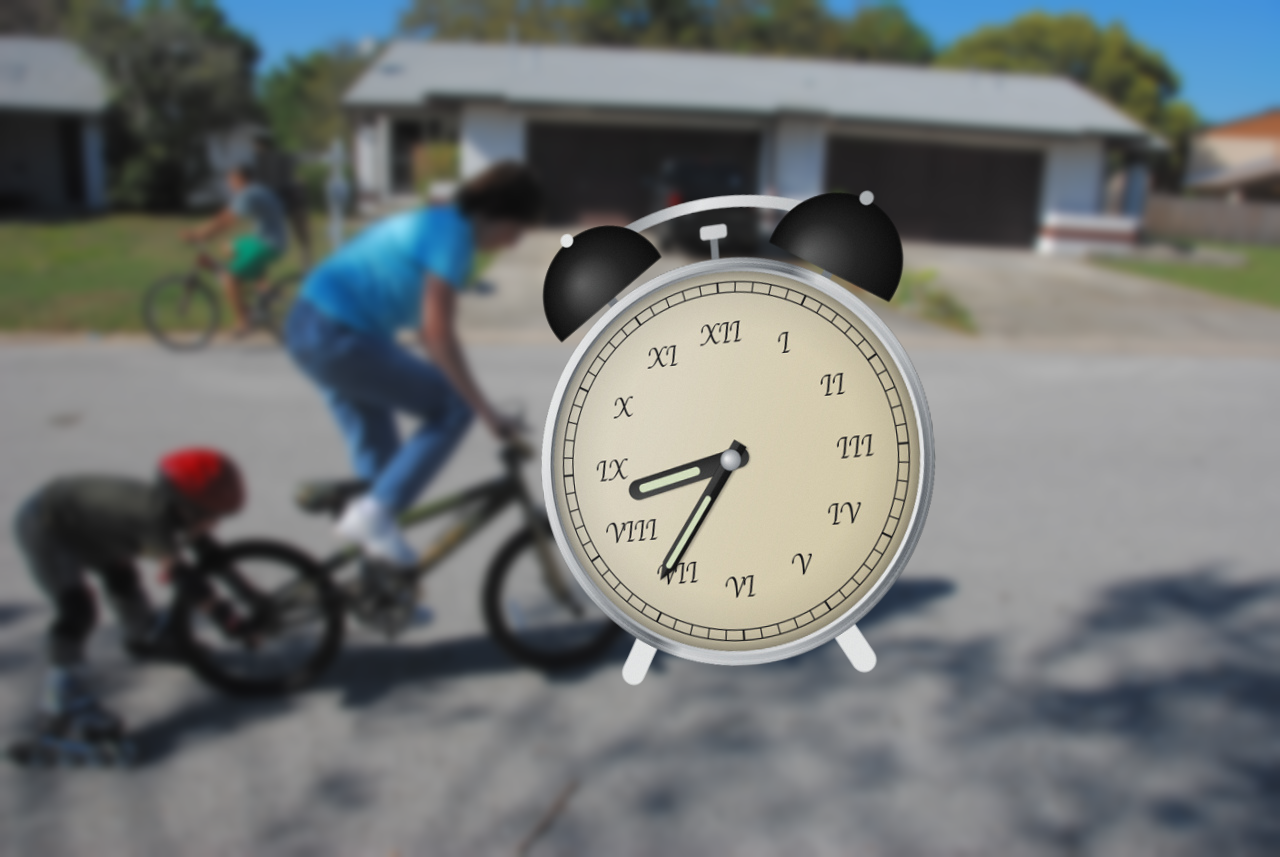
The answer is 8:36
